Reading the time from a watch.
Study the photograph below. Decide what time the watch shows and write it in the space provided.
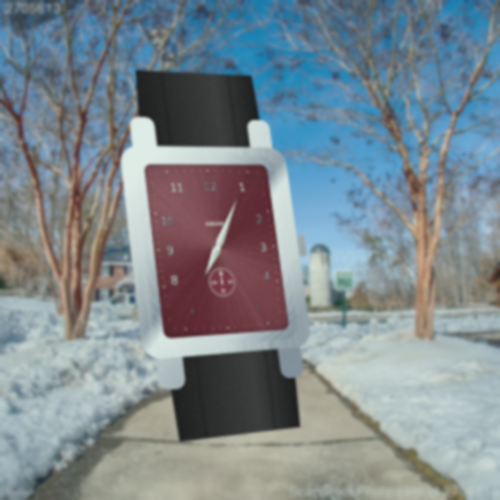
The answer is 7:05
